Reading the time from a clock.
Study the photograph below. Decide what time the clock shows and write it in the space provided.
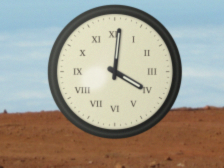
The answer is 4:01
